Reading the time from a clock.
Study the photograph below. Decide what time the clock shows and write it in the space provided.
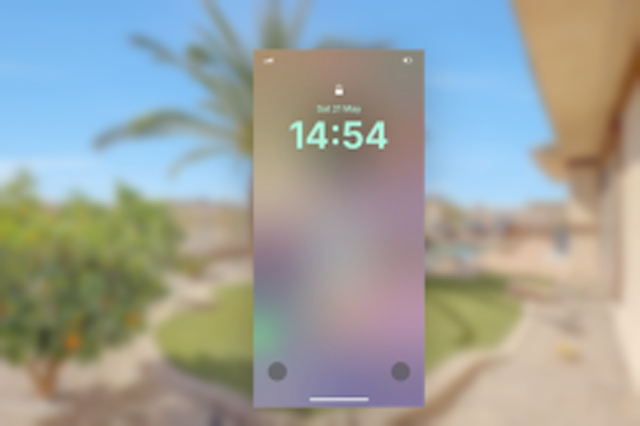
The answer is 14:54
